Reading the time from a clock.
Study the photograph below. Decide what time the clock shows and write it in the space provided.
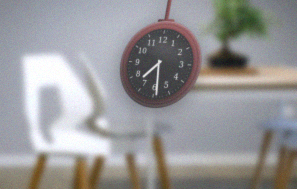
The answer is 7:29
